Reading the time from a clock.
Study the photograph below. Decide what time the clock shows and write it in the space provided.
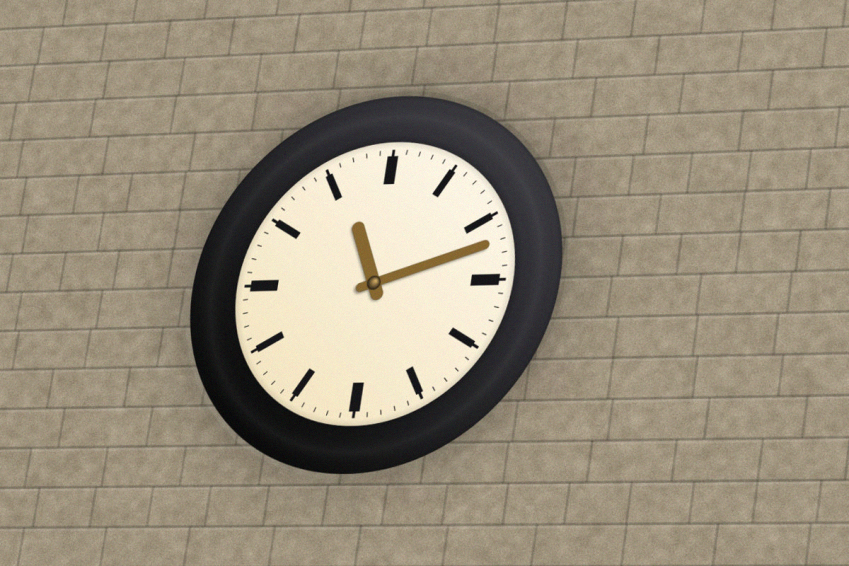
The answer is 11:12
